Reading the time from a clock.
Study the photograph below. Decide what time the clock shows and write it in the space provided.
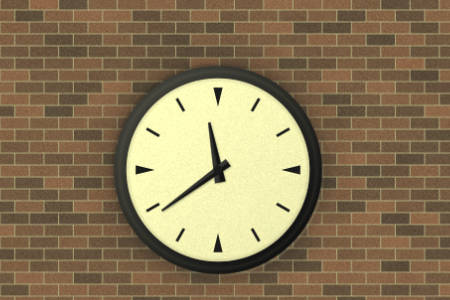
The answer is 11:39
